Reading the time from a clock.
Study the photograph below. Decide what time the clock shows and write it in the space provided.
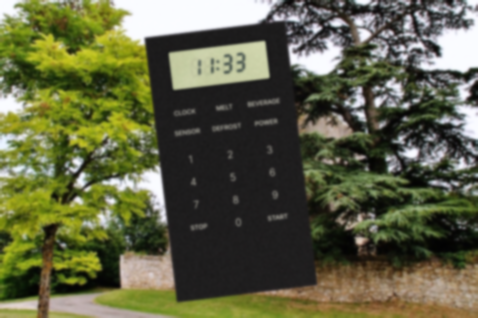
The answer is 11:33
